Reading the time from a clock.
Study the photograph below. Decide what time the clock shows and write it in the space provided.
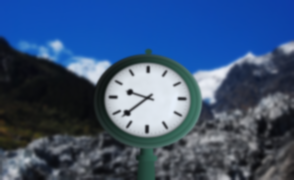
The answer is 9:38
